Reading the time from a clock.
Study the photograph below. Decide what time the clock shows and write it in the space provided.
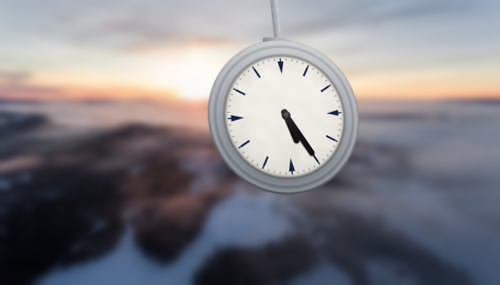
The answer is 5:25
